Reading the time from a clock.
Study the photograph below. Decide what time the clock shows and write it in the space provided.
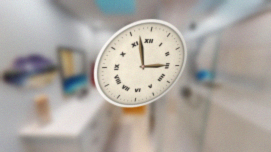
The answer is 2:57
